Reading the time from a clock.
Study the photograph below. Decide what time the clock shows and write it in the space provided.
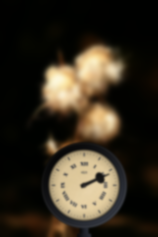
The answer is 2:11
